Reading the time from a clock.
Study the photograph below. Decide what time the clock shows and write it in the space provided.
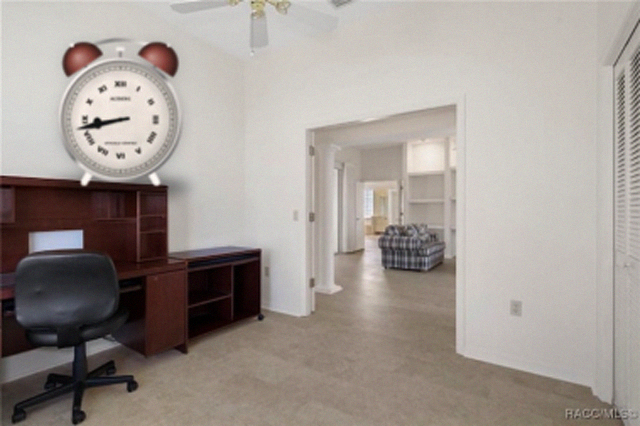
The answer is 8:43
